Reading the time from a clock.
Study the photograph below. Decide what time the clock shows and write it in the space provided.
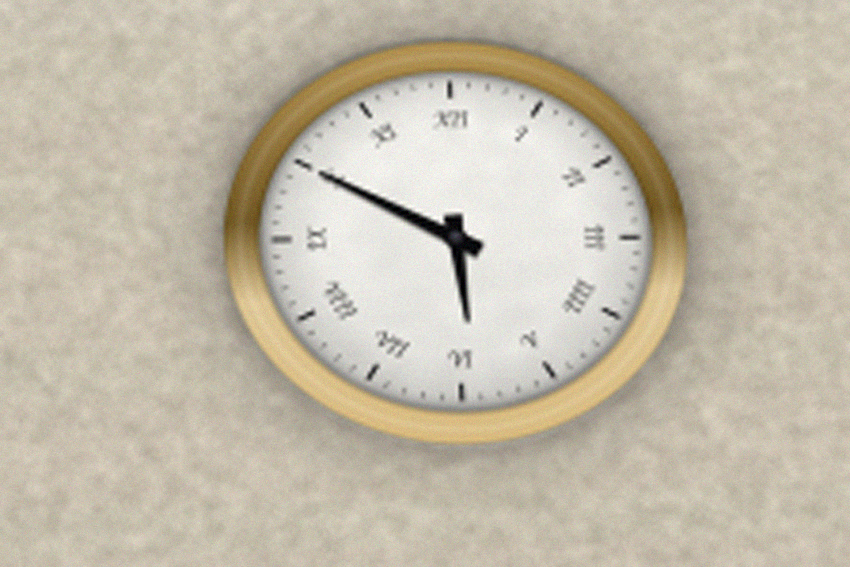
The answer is 5:50
